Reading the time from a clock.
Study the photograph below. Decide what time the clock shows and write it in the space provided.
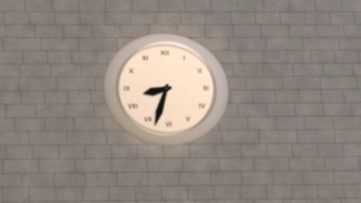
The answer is 8:33
